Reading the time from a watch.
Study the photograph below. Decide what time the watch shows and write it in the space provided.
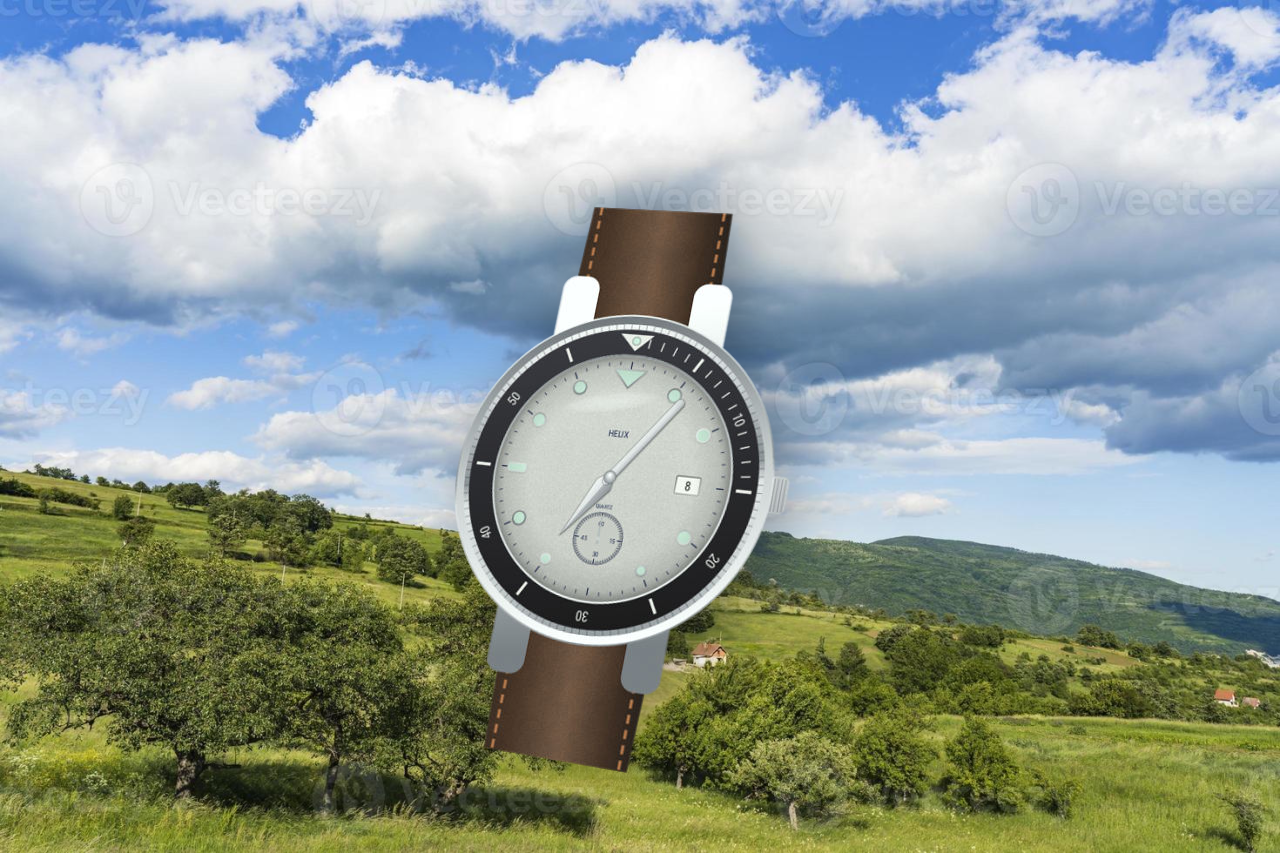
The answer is 7:06
